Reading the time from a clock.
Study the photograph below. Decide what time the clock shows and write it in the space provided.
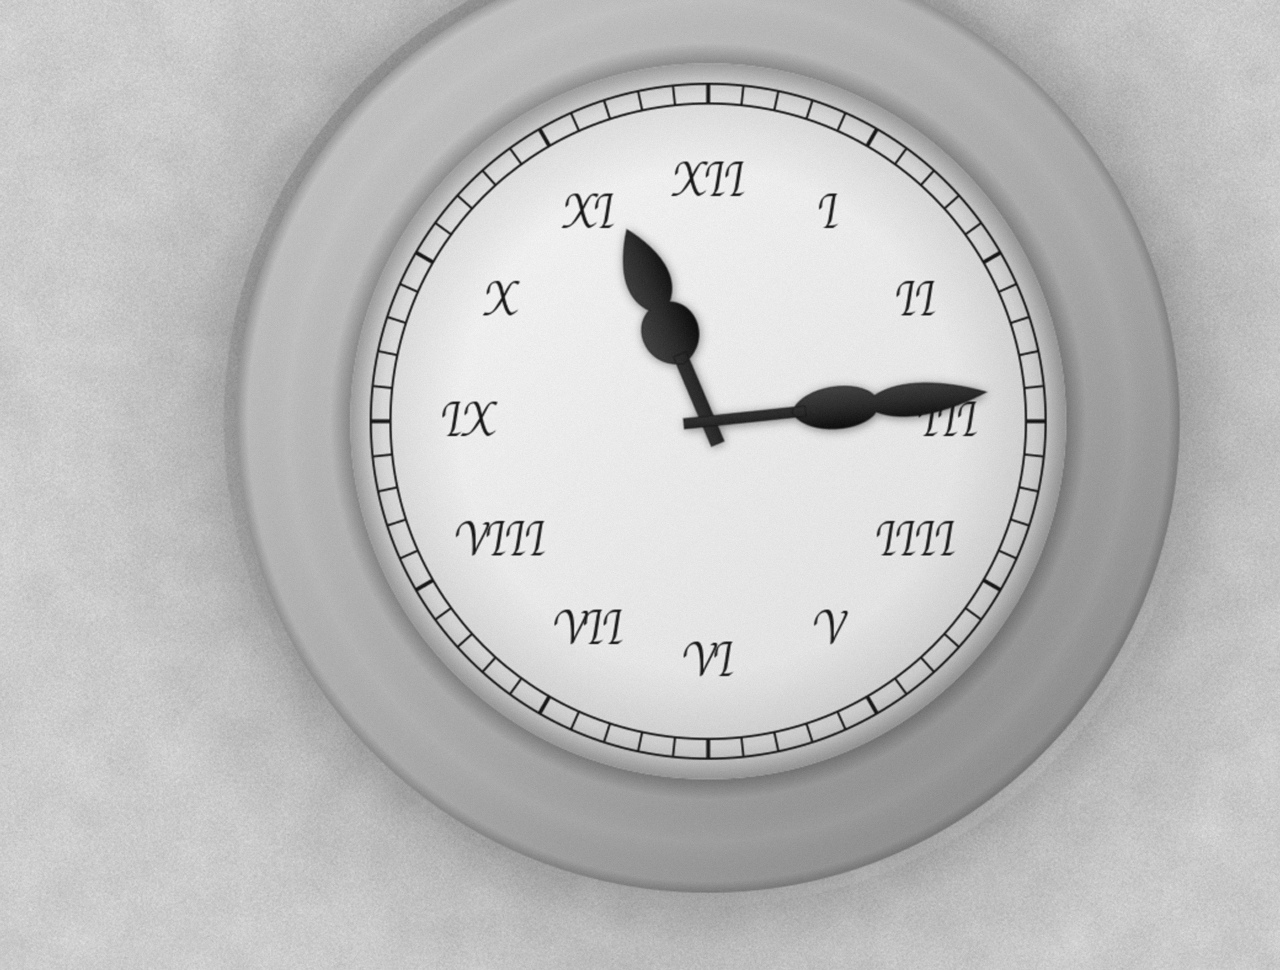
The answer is 11:14
